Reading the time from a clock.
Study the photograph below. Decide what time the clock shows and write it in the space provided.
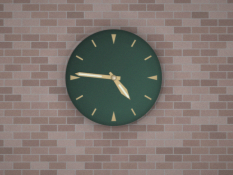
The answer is 4:46
